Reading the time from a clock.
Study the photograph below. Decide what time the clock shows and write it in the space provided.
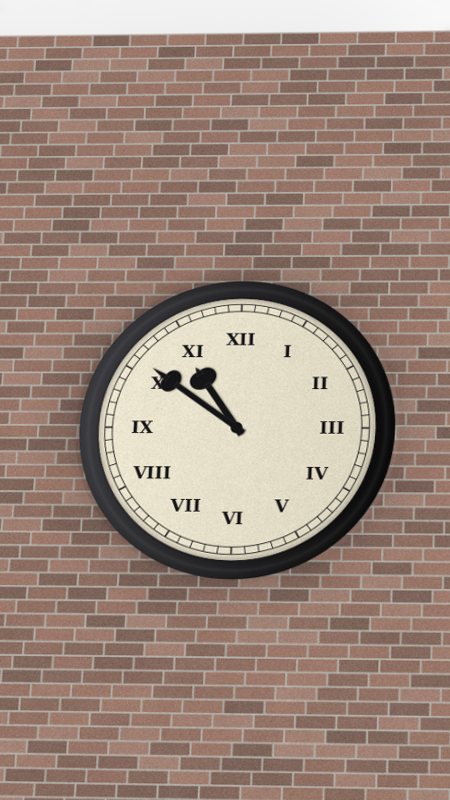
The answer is 10:51
